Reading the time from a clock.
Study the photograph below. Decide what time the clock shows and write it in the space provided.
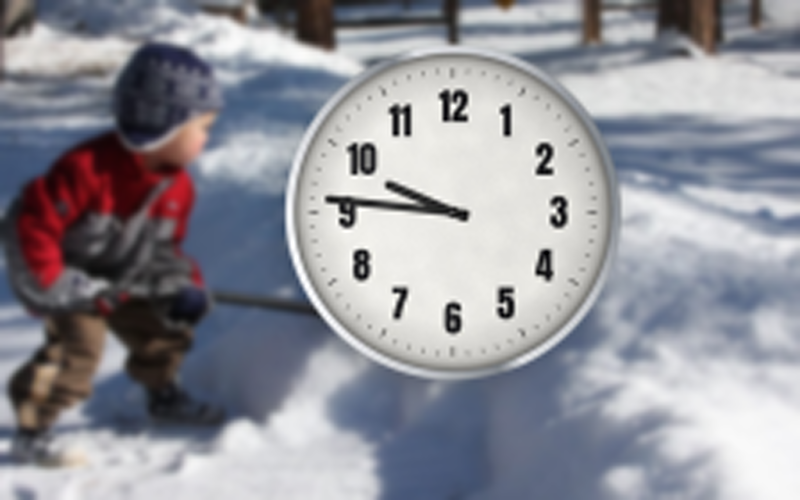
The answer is 9:46
